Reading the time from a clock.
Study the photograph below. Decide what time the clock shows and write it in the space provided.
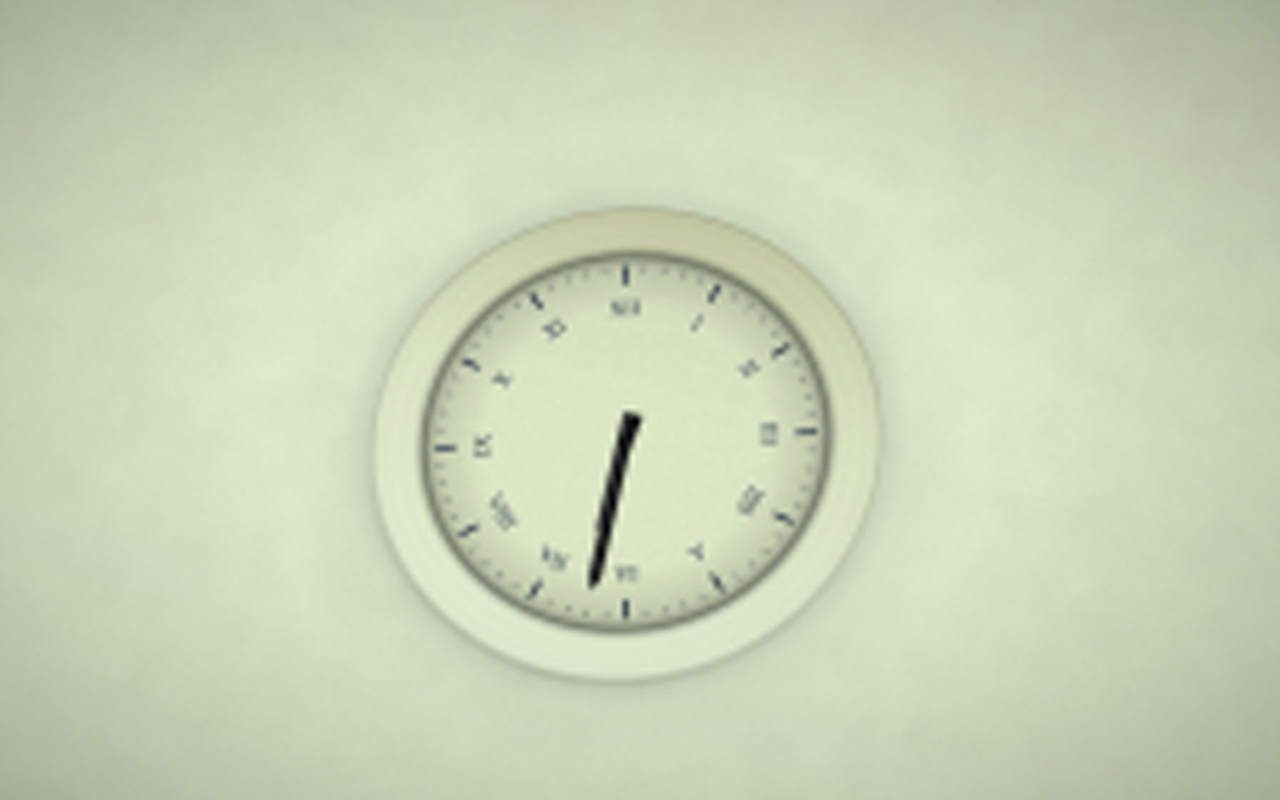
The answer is 6:32
